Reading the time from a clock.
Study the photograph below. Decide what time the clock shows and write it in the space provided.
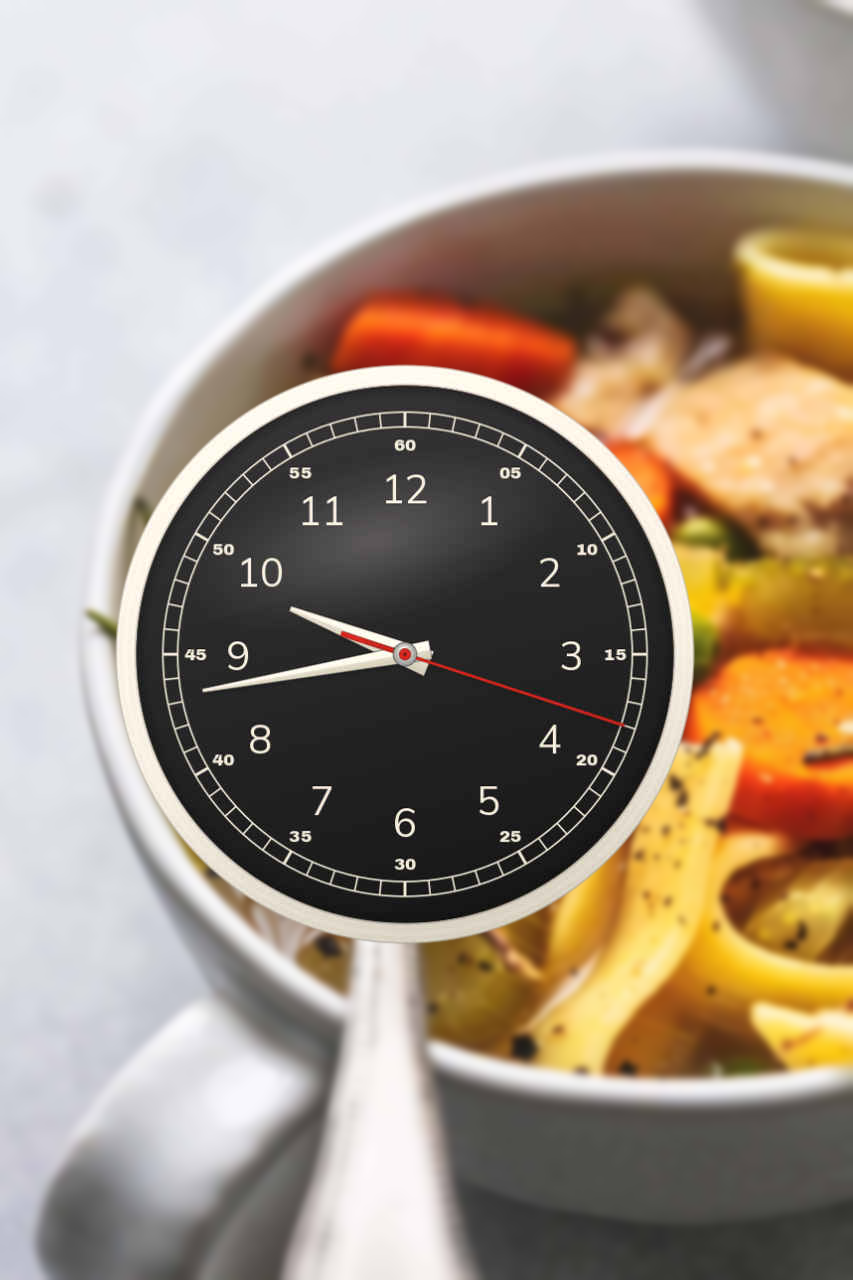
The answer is 9:43:18
